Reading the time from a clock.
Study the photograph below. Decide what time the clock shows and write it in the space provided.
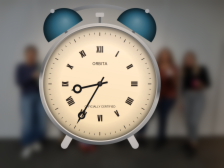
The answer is 8:35
